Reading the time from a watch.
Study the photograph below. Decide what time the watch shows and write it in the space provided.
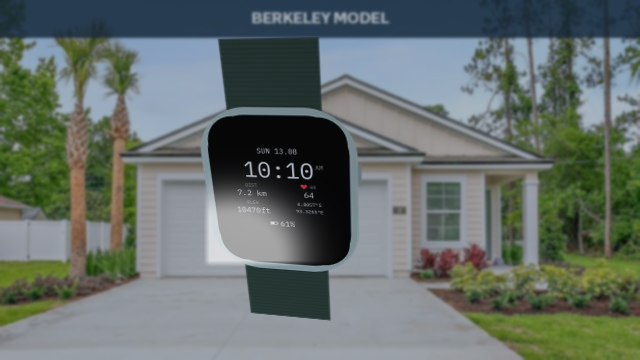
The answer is 10:10
